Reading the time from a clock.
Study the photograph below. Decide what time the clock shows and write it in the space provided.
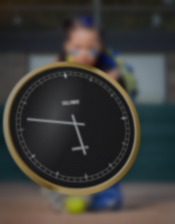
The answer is 5:47
